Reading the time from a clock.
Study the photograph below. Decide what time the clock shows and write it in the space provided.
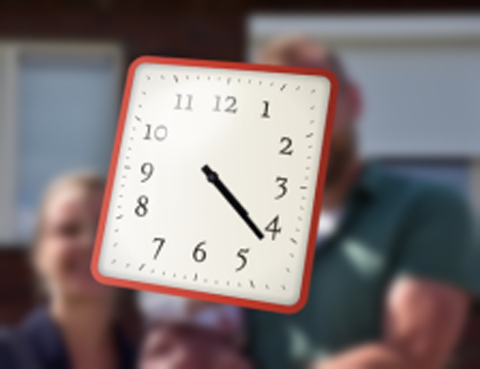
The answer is 4:22
